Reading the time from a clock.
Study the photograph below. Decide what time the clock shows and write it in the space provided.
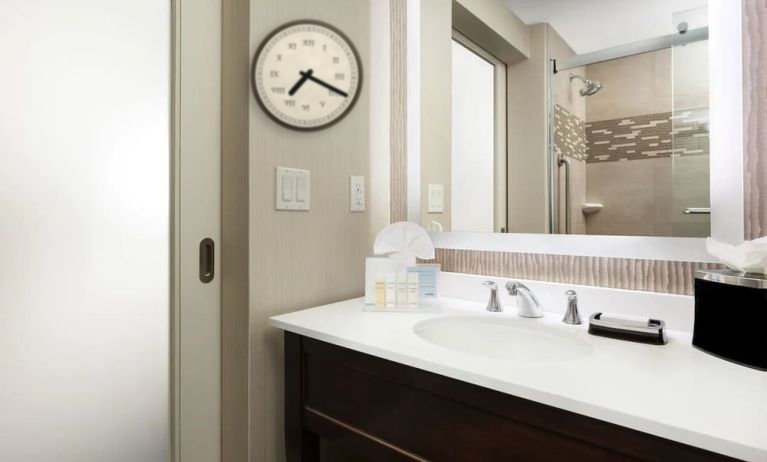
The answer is 7:19
